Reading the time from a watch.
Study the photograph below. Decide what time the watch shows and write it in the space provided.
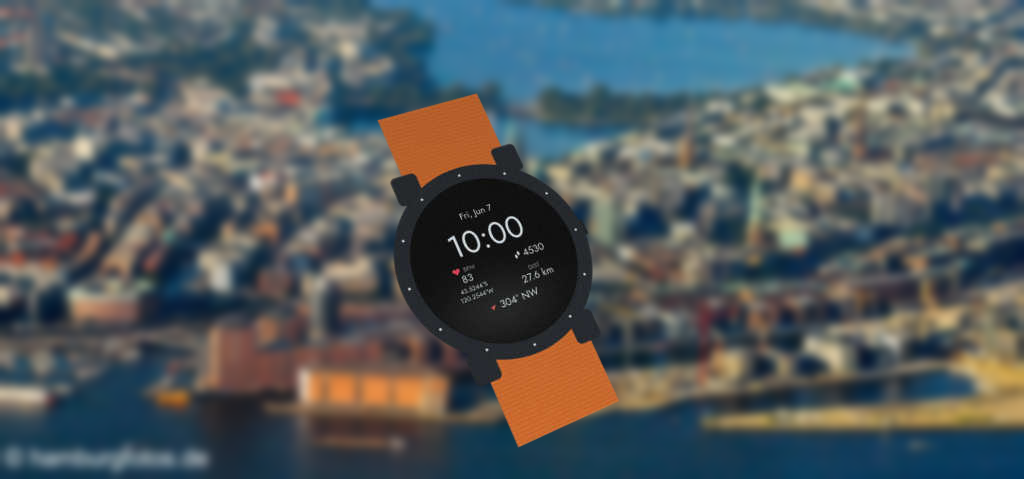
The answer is 10:00
